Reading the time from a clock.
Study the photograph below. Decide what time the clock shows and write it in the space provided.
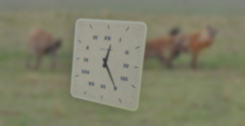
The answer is 12:25
